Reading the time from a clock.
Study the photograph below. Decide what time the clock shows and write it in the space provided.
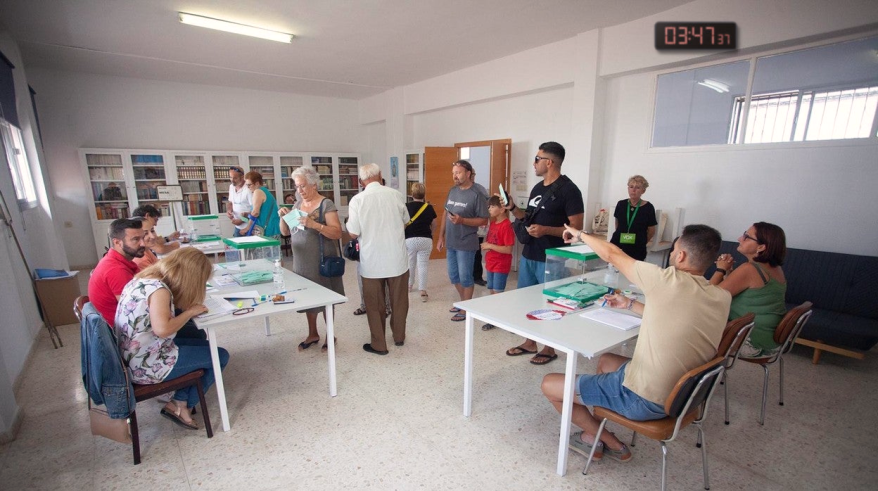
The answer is 3:47:37
